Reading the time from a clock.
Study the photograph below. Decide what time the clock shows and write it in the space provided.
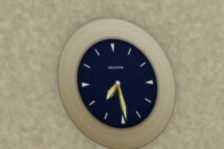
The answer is 7:29
